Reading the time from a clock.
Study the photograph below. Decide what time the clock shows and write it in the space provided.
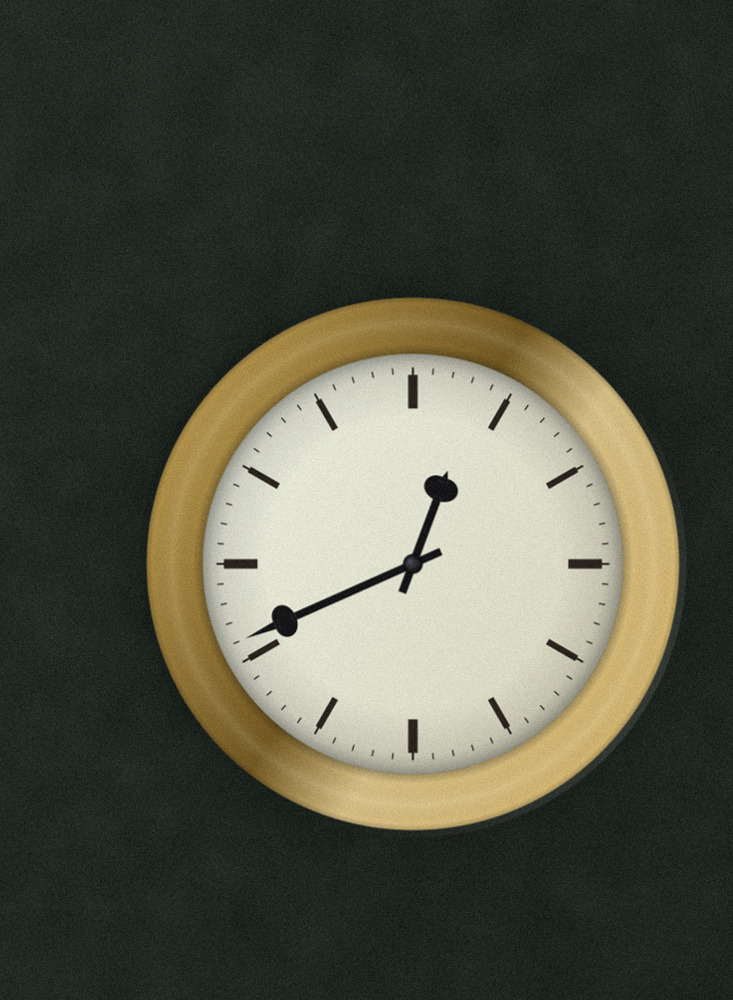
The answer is 12:41
